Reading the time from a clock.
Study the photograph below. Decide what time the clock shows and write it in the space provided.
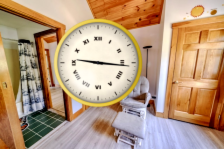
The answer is 9:16
